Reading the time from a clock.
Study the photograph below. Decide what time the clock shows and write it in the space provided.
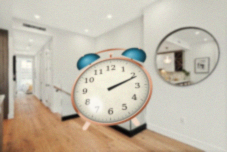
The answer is 2:11
